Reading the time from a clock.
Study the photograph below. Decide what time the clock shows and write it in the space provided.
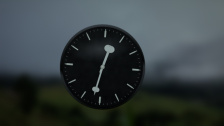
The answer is 12:32
